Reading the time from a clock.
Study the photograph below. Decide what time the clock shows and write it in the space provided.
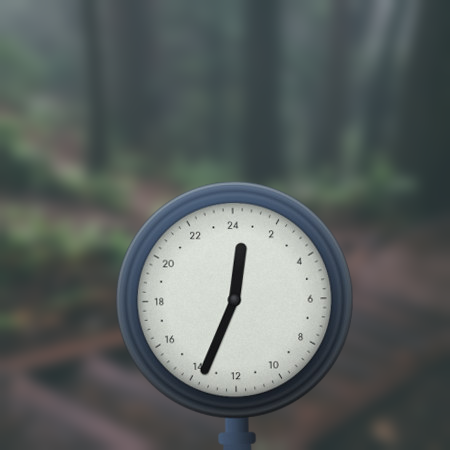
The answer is 0:34
